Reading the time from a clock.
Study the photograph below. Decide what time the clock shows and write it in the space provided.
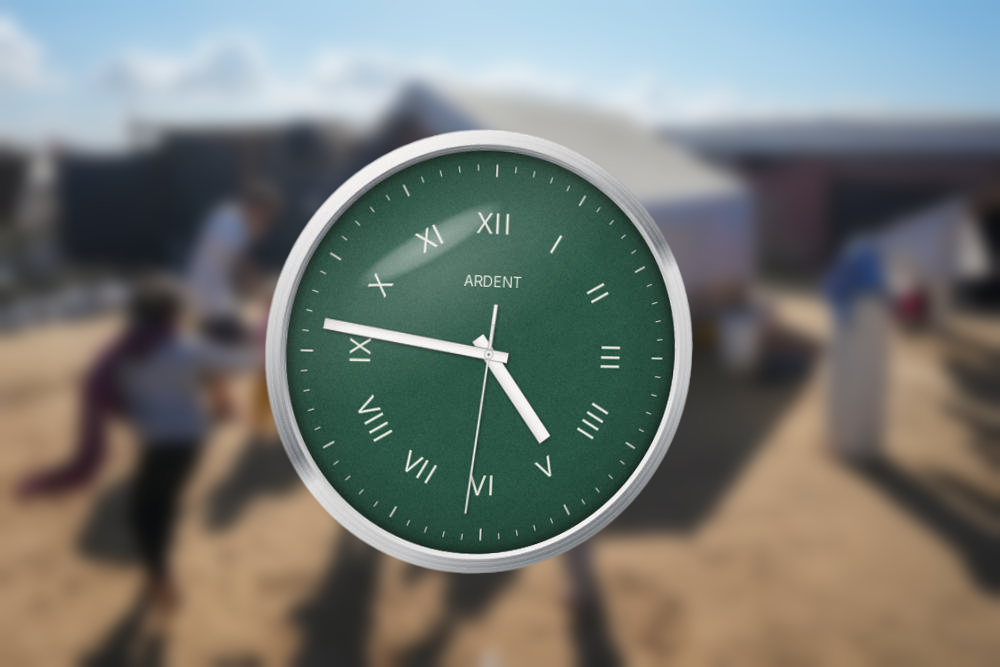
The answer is 4:46:31
